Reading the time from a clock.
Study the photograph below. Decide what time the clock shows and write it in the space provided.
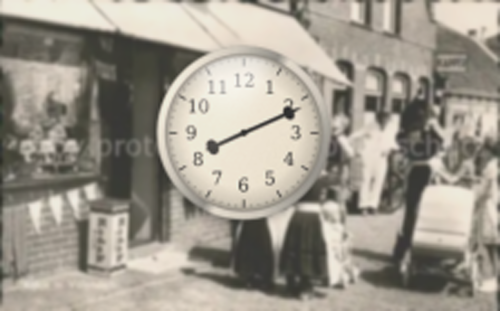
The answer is 8:11
